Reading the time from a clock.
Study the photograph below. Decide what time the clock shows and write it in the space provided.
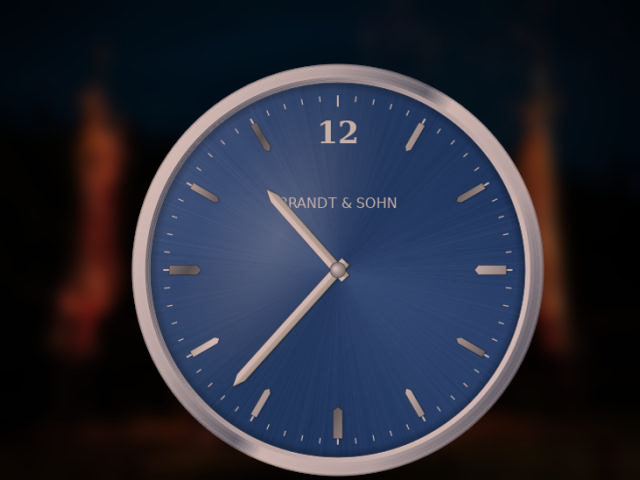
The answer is 10:37
